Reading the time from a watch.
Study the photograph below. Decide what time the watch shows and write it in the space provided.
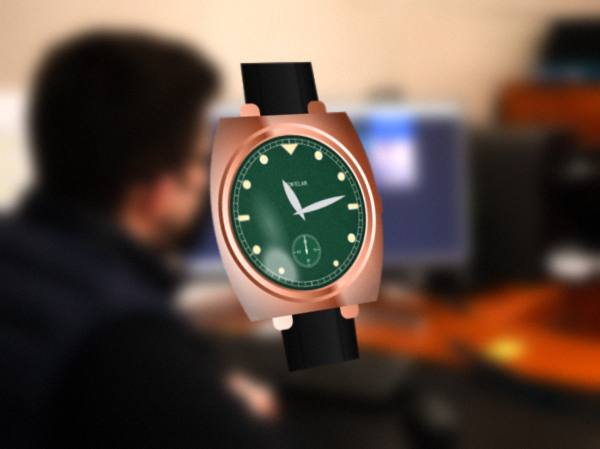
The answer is 11:13
